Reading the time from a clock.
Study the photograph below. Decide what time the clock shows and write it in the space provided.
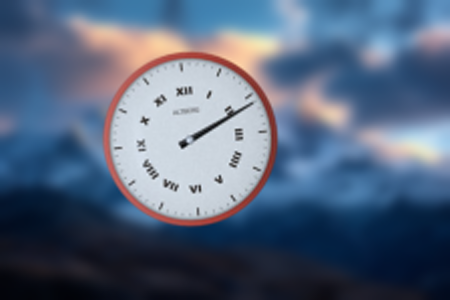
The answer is 2:11
